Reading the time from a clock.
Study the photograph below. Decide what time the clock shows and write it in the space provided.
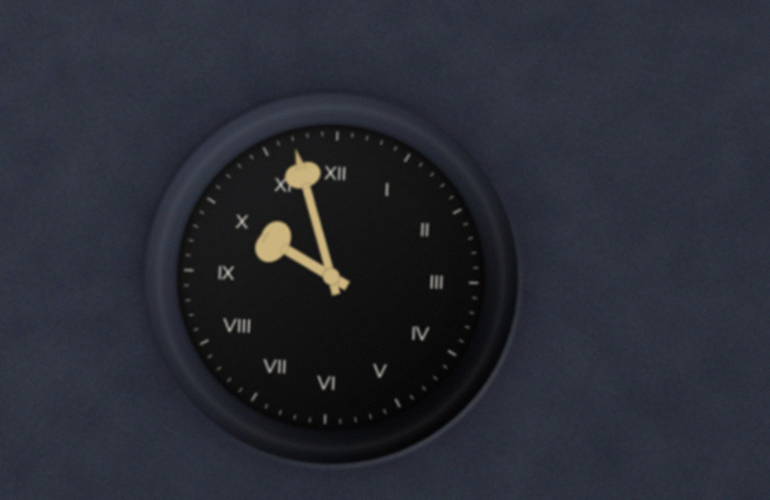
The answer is 9:57
